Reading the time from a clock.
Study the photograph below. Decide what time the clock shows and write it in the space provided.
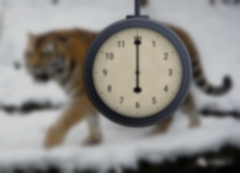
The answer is 6:00
